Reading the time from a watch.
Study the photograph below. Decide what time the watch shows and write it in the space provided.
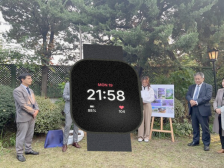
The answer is 21:58
